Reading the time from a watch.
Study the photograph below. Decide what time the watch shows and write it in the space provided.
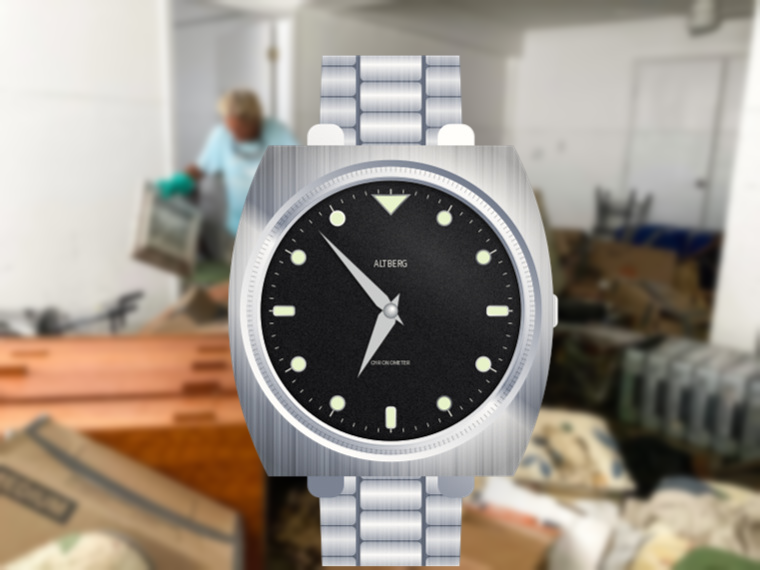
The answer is 6:53
